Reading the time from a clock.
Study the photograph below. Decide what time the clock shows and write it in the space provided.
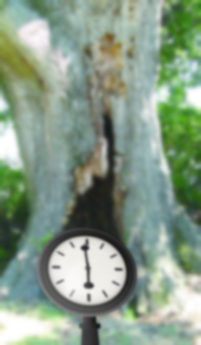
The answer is 5:59
